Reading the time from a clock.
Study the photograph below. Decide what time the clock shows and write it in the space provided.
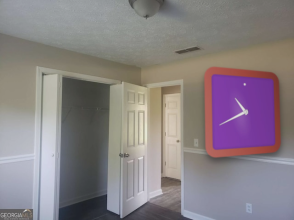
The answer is 10:41
